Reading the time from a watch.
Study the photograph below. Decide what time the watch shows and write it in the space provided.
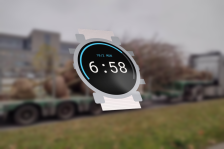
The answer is 6:58
